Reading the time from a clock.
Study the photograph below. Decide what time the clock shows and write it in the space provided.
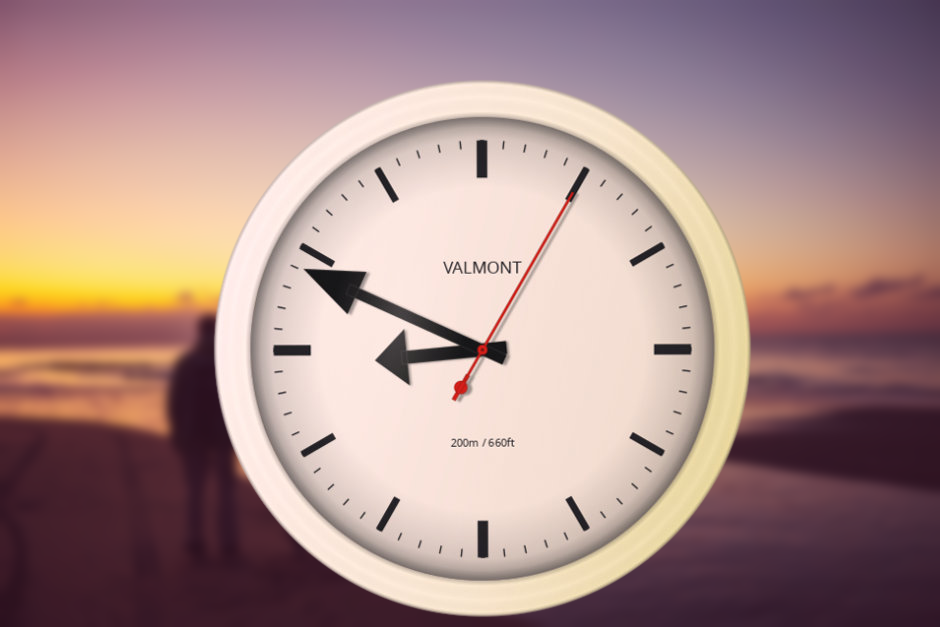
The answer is 8:49:05
